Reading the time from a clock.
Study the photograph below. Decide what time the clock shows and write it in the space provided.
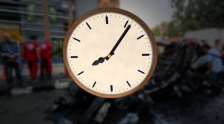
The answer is 8:06
